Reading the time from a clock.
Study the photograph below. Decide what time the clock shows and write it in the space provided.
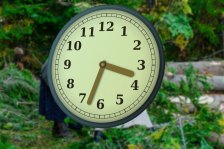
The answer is 3:33
